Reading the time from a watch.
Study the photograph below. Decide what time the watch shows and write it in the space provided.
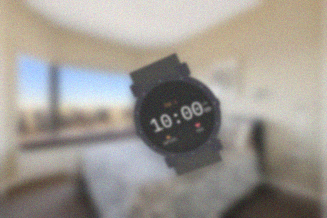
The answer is 10:00
